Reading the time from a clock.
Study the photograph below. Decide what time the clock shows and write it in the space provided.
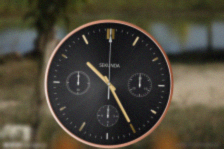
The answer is 10:25
